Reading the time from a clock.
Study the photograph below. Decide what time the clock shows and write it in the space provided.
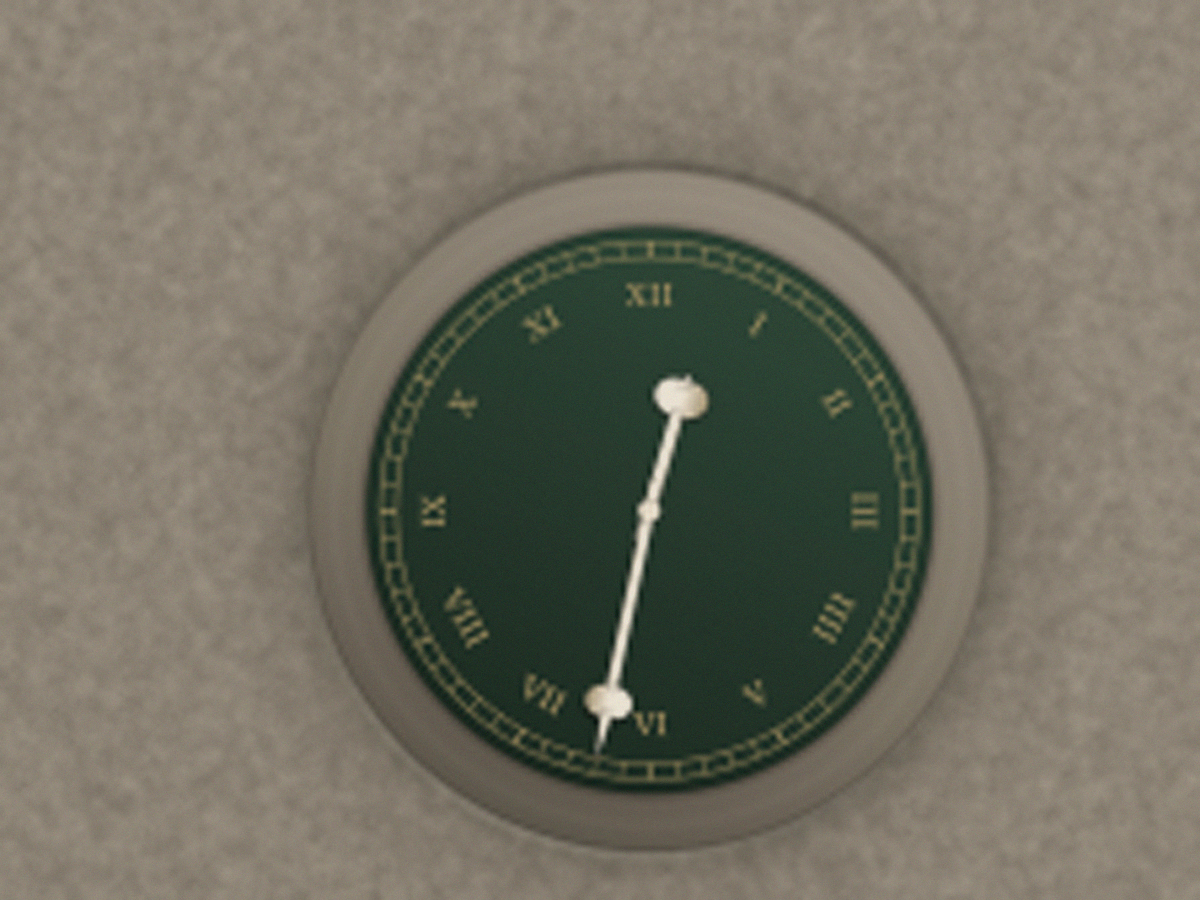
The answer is 12:32
